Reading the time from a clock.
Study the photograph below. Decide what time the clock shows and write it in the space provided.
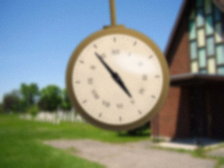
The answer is 4:54
